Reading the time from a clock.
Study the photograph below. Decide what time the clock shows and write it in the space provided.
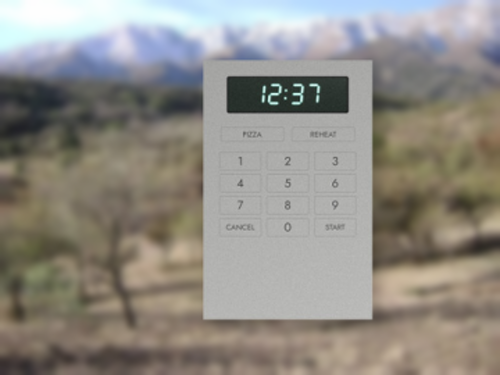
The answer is 12:37
